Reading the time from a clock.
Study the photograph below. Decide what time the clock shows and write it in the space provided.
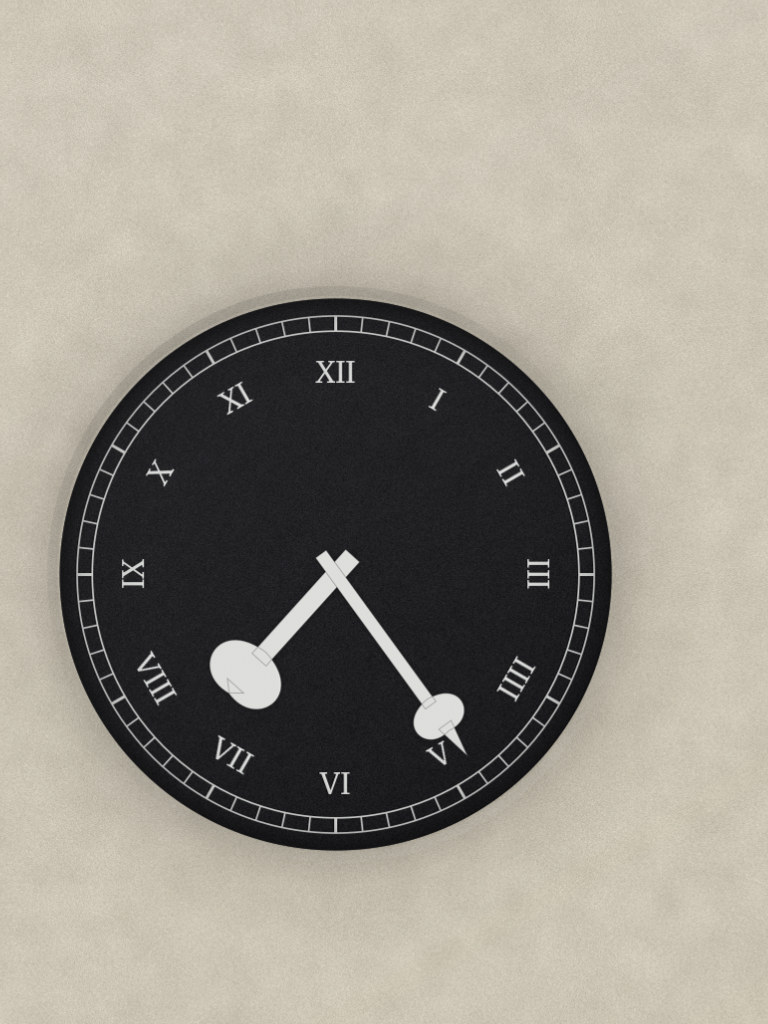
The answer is 7:24
